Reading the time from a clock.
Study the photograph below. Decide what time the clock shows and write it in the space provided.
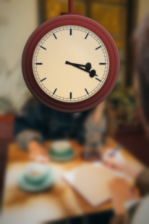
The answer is 3:19
